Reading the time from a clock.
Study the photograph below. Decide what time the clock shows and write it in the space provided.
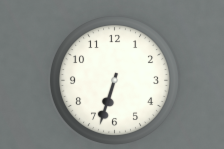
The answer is 6:33
